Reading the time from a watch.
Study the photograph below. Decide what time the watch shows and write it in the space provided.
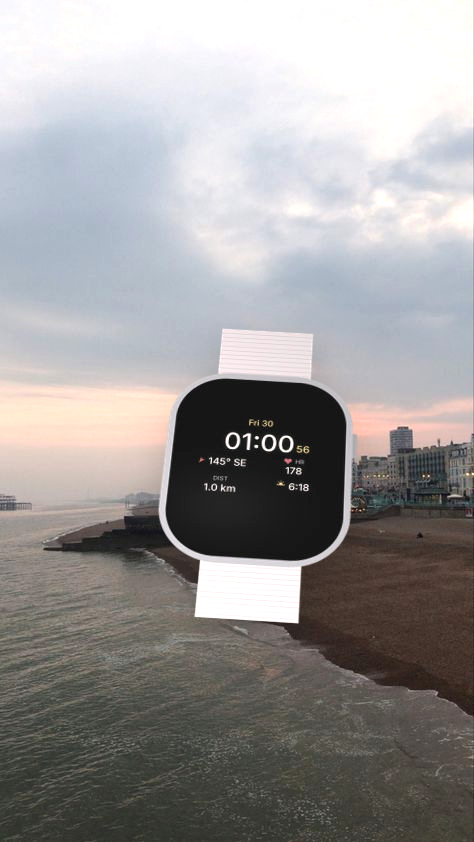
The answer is 1:00:56
